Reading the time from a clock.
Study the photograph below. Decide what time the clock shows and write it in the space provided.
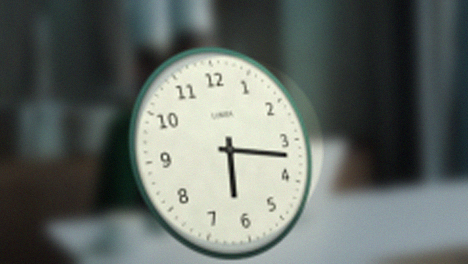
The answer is 6:17
